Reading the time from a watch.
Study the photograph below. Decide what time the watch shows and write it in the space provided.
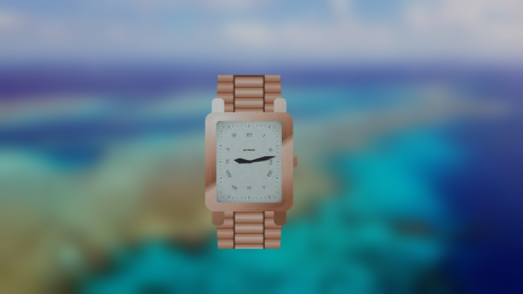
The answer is 9:13
